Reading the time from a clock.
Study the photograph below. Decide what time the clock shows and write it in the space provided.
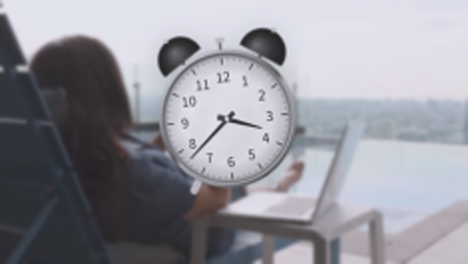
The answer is 3:38
